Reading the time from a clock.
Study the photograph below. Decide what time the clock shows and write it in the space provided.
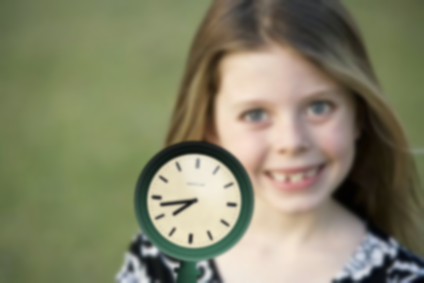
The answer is 7:43
